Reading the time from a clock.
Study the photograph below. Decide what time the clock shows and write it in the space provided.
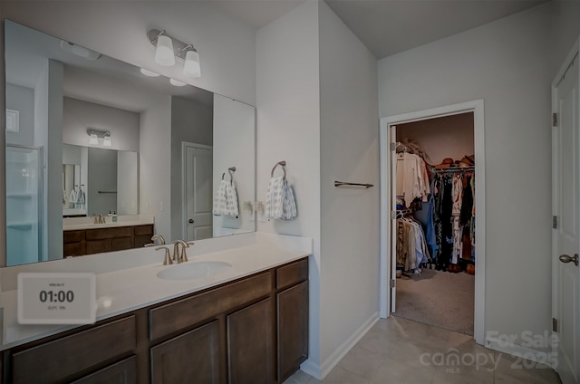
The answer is 1:00
